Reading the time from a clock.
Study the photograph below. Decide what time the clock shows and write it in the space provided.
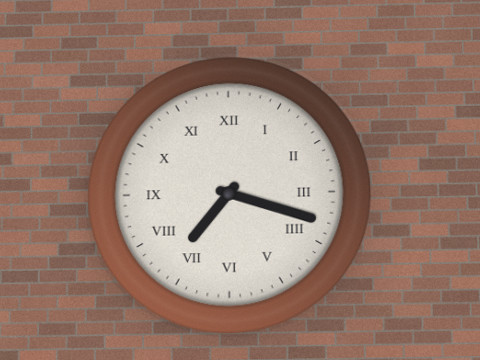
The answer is 7:18
